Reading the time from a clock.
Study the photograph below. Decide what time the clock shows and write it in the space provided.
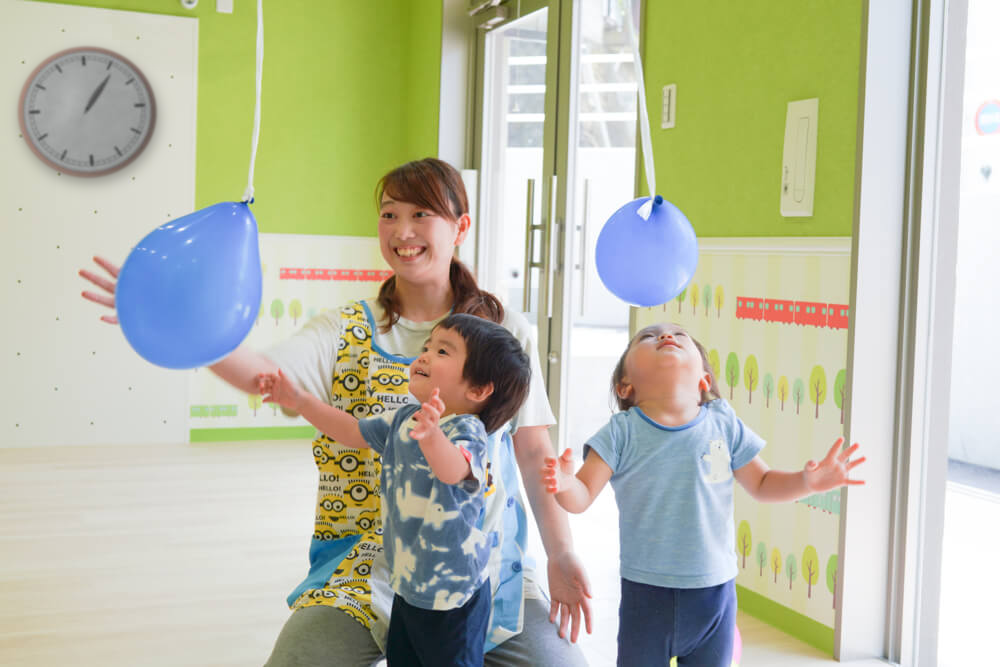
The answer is 1:06
